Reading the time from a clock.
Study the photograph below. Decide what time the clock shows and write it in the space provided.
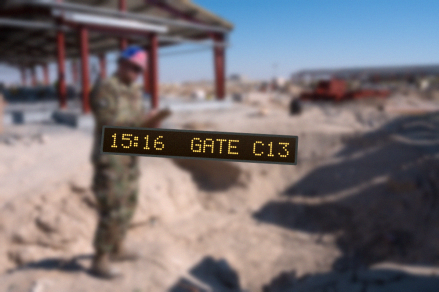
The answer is 15:16
